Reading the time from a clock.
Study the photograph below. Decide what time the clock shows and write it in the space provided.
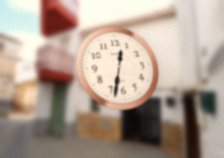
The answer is 12:33
